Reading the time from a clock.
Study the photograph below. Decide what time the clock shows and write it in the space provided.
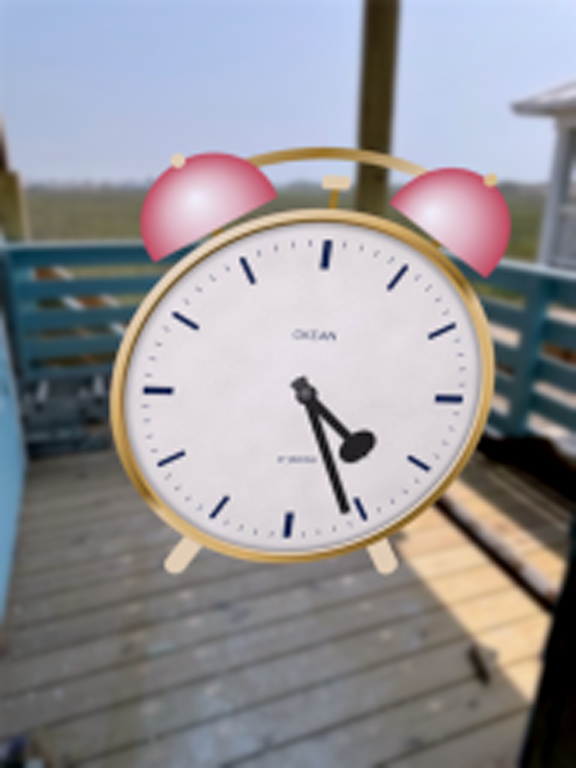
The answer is 4:26
